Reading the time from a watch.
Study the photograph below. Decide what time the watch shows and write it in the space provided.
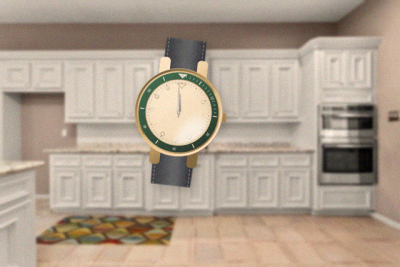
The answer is 11:59
